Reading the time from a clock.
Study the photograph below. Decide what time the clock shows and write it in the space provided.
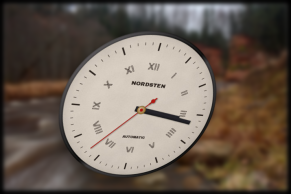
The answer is 3:16:37
